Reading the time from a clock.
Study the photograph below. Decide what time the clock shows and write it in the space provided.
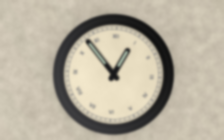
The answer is 12:53
